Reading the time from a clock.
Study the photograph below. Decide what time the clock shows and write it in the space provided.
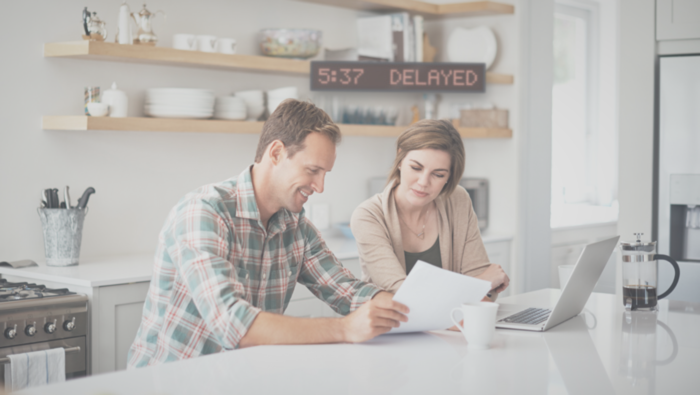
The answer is 5:37
